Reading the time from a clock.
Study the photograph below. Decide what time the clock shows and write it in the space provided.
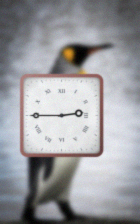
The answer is 2:45
